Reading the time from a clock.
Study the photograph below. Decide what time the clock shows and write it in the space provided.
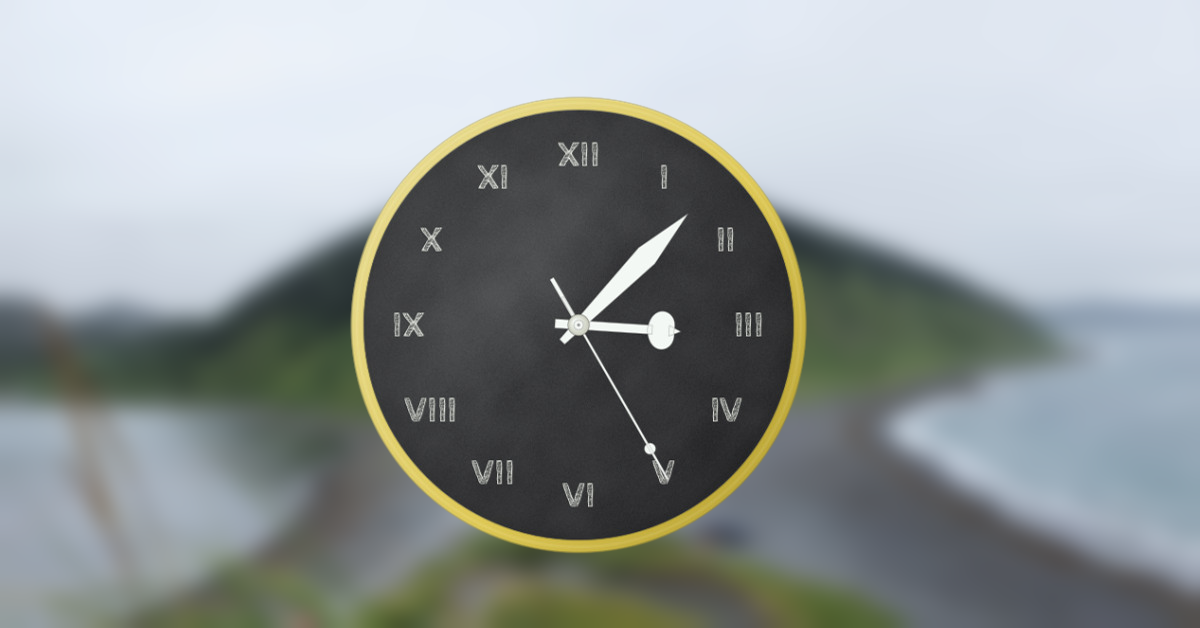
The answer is 3:07:25
